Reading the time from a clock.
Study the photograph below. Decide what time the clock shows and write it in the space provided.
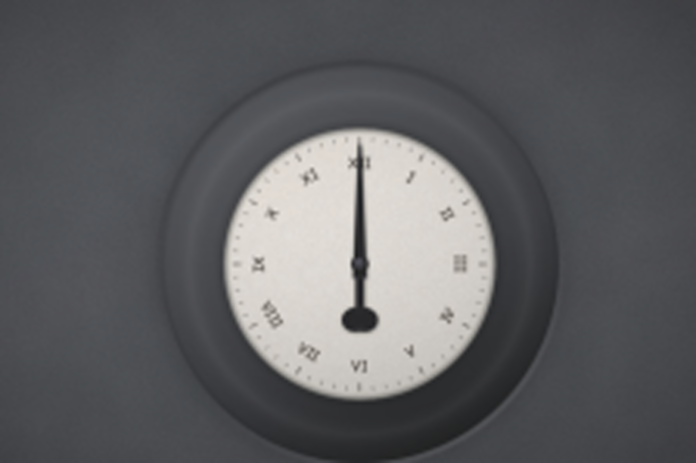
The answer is 6:00
